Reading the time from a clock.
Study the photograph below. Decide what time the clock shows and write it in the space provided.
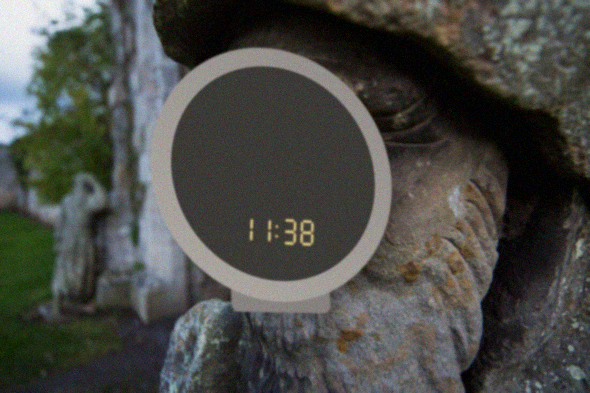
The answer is 11:38
